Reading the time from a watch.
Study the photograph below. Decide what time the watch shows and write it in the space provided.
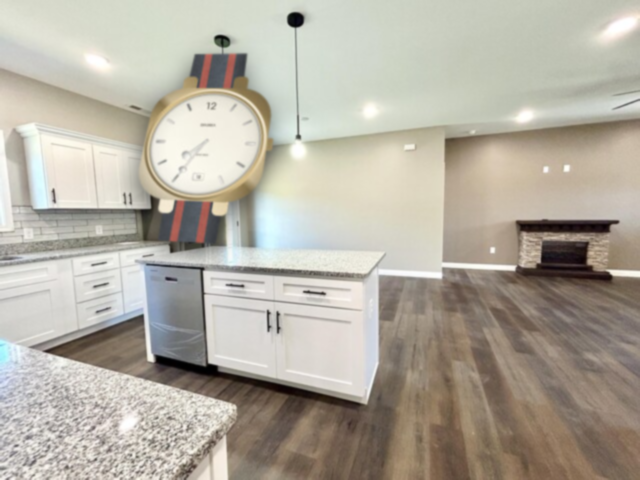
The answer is 7:35
